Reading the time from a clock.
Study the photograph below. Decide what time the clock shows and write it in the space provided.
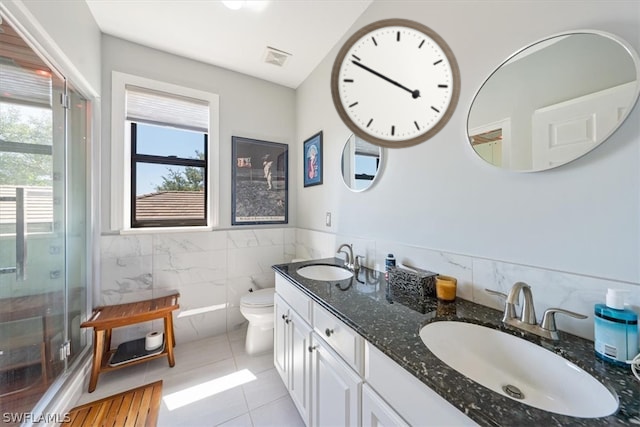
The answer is 3:49
